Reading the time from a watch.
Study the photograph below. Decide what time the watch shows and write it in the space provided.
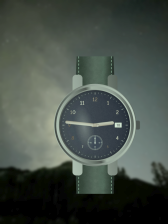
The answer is 2:46
